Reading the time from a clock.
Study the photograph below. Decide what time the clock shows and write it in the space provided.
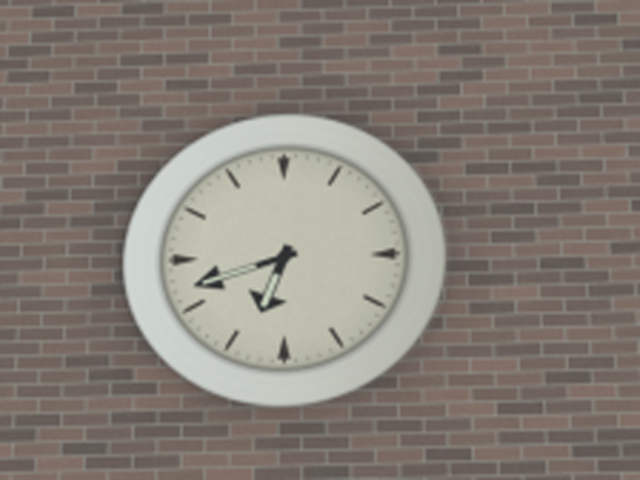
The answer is 6:42
